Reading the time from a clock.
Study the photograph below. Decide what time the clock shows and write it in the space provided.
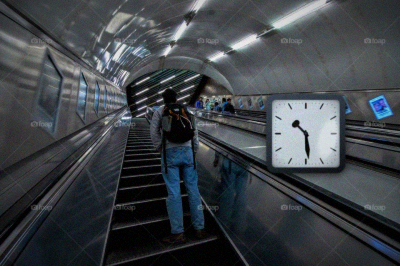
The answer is 10:29
